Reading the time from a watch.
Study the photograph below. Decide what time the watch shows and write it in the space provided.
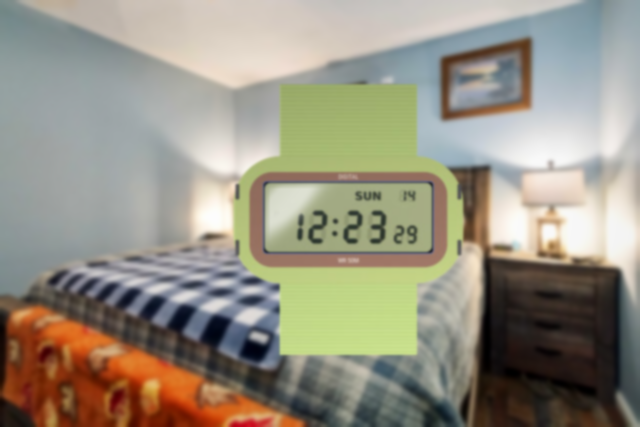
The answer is 12:23:29
